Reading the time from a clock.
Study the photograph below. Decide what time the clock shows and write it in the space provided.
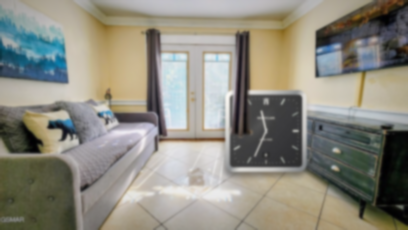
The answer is 11:34
